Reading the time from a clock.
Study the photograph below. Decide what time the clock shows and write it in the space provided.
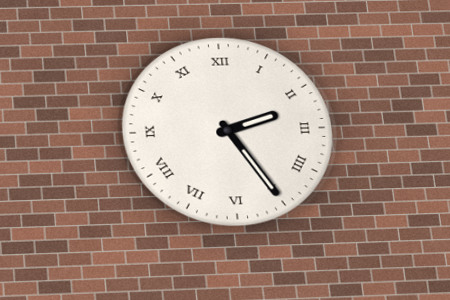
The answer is 2:25
